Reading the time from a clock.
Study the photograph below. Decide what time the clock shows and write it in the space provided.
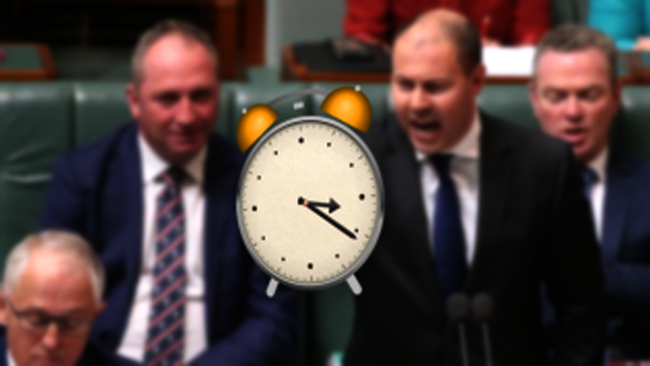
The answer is 3:21
